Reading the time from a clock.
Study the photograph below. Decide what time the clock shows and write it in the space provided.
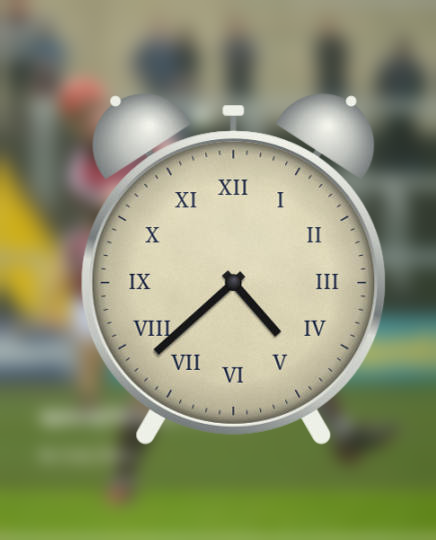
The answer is 4:38
